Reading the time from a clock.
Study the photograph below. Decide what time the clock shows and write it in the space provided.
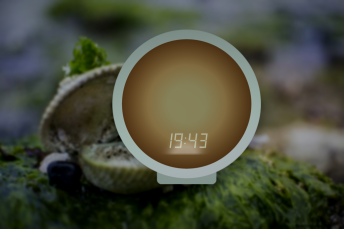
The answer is 19:43
